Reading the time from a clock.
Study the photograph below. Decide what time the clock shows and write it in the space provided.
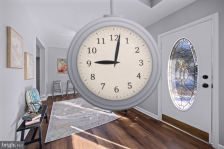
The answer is 9:02
